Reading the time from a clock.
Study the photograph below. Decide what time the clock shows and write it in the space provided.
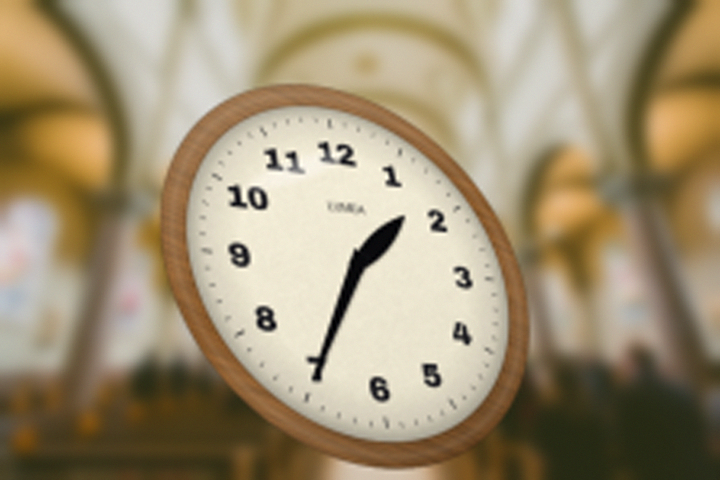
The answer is 1:35
